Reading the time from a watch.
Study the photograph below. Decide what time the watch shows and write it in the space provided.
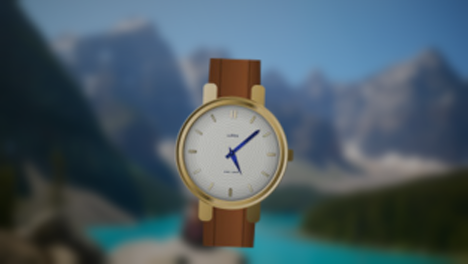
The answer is 5:08
